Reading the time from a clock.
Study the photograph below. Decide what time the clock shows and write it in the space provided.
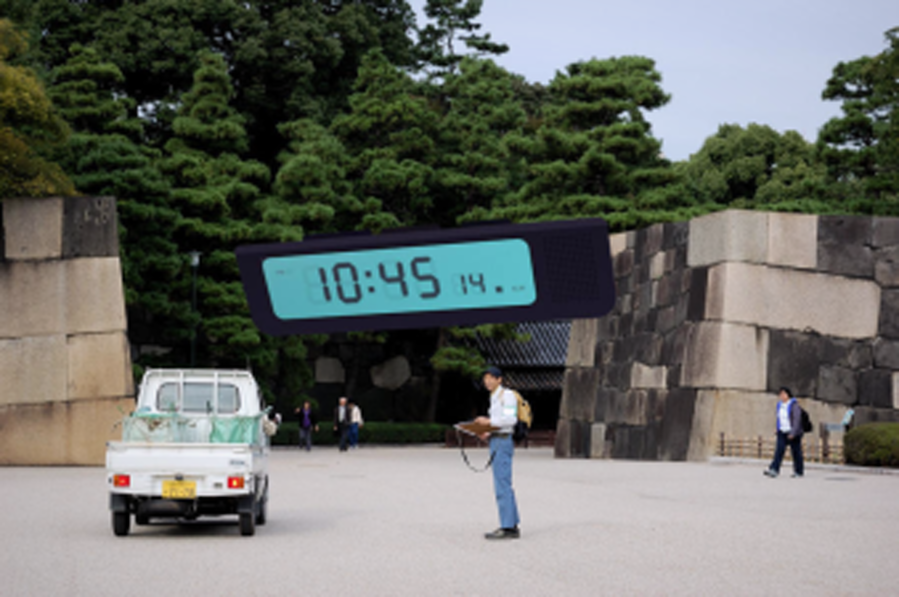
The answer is 10:45:14
